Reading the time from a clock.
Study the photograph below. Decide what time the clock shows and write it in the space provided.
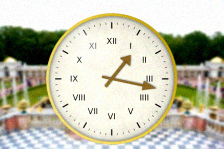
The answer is 1:17
